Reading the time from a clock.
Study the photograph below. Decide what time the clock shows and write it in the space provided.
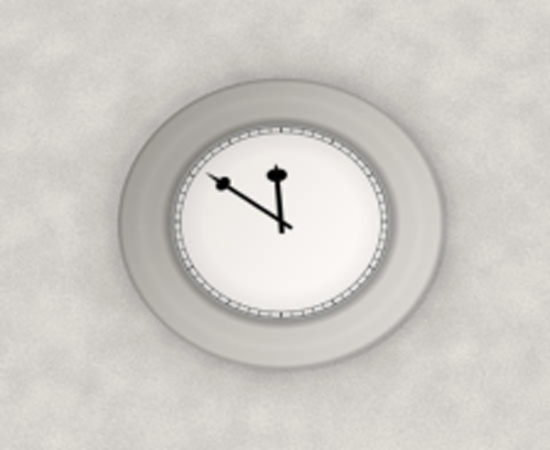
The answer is 11:51
